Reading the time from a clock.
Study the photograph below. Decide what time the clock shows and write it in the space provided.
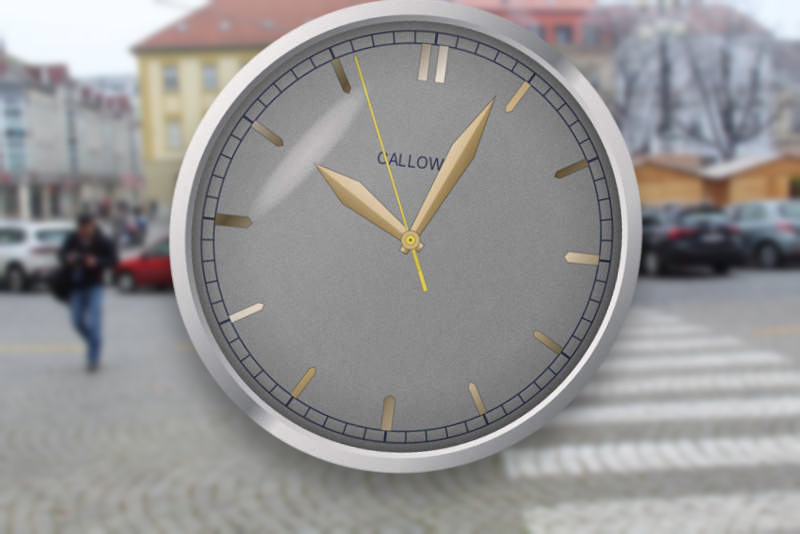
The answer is 10:03:56
